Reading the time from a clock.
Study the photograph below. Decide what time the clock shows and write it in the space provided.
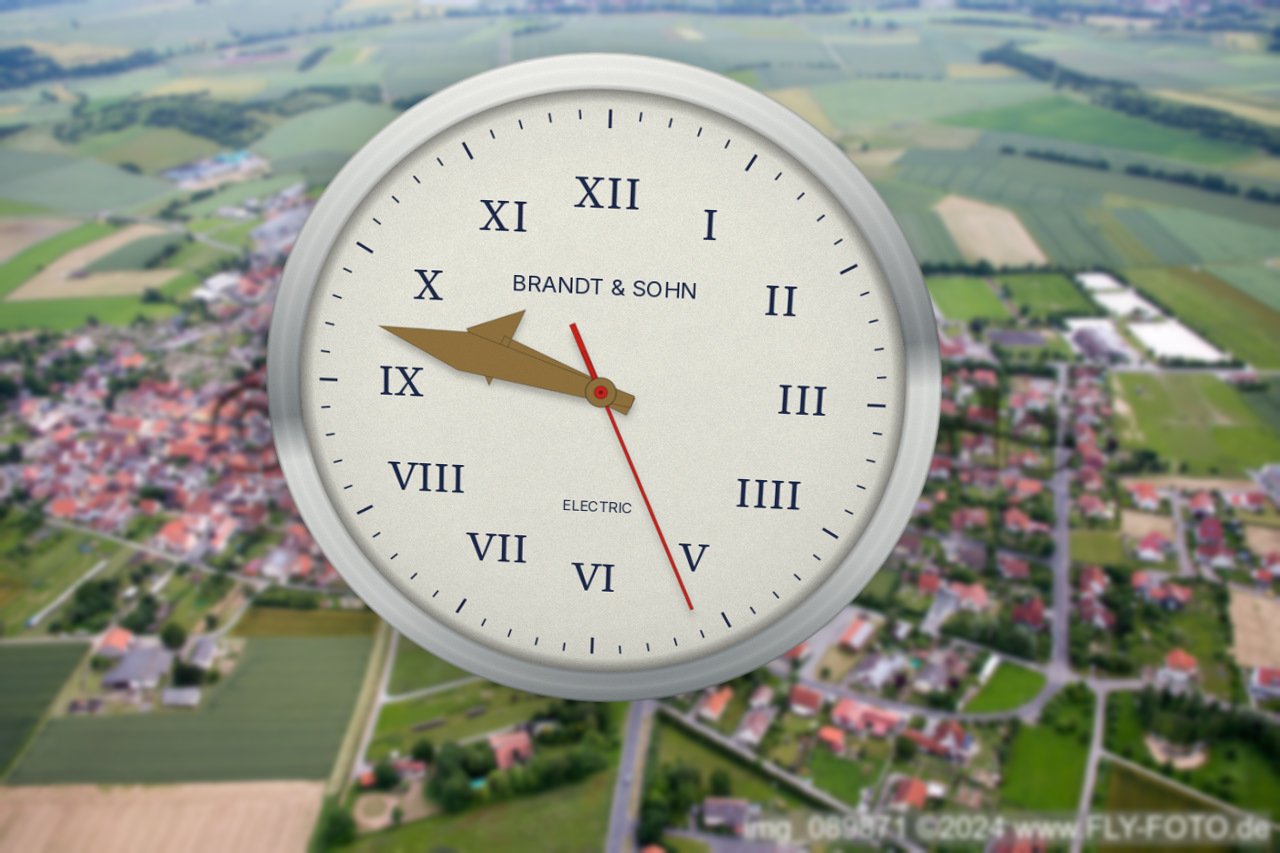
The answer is 9:47:26
